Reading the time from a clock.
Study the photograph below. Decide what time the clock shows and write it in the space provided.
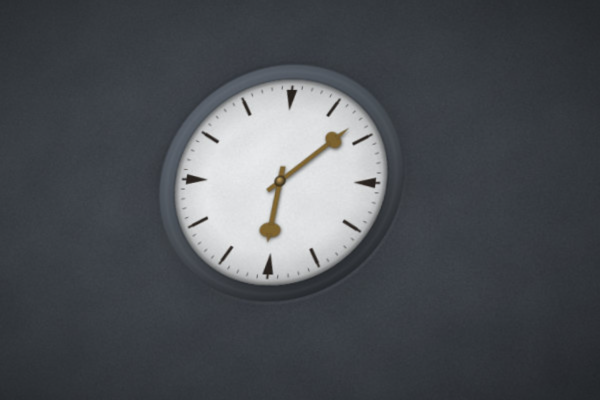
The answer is 6:08
